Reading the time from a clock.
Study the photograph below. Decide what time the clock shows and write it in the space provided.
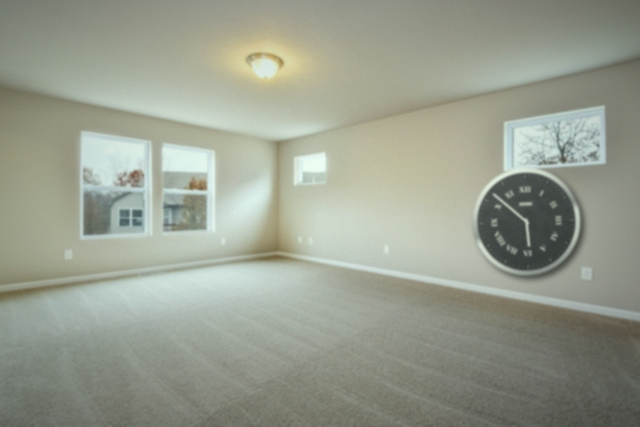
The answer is 5:52
